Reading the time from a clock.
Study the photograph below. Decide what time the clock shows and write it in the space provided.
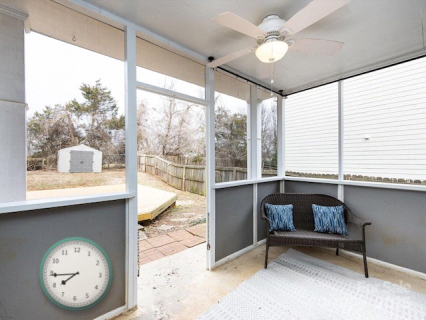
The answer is 7:44
